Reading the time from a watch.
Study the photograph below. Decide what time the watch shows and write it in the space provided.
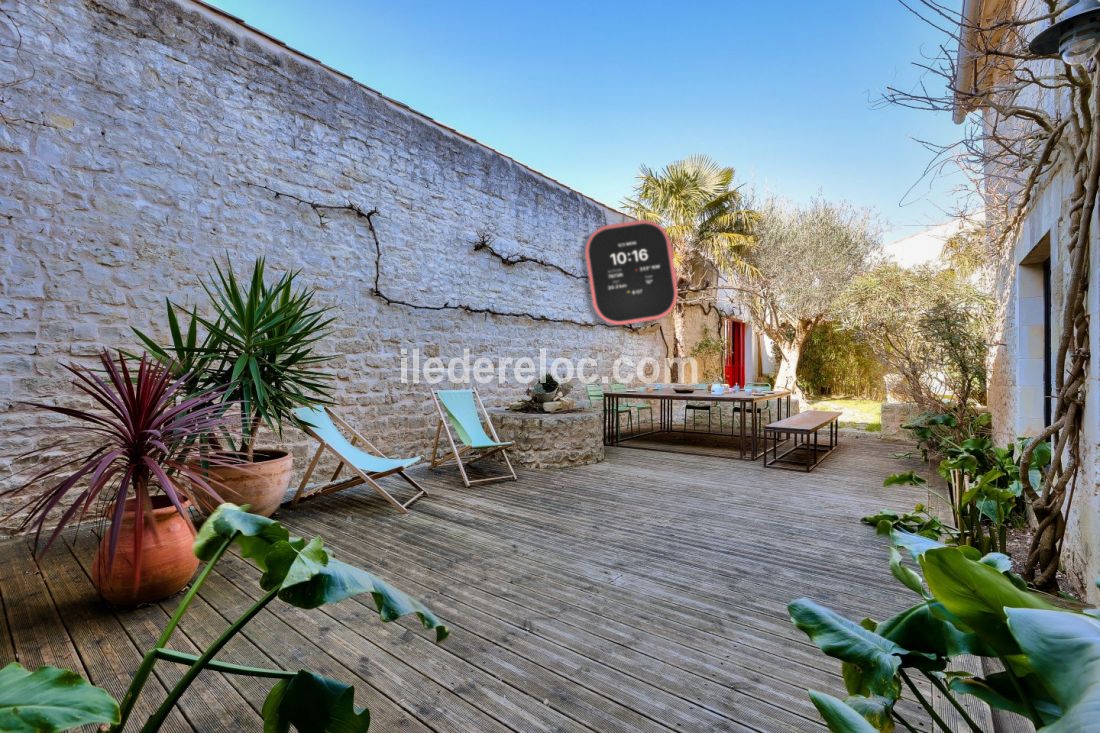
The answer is 10:16
